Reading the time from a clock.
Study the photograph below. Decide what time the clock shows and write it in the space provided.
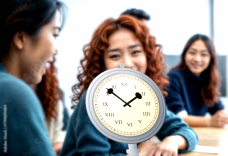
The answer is 1:52
